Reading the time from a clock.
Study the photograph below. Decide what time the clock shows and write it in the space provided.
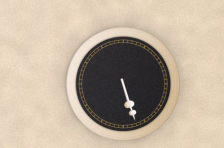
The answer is 5:27
